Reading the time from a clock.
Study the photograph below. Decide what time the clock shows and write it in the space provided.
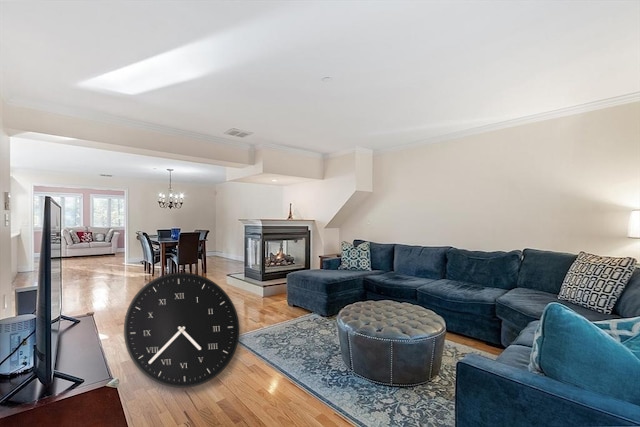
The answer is 4:38
